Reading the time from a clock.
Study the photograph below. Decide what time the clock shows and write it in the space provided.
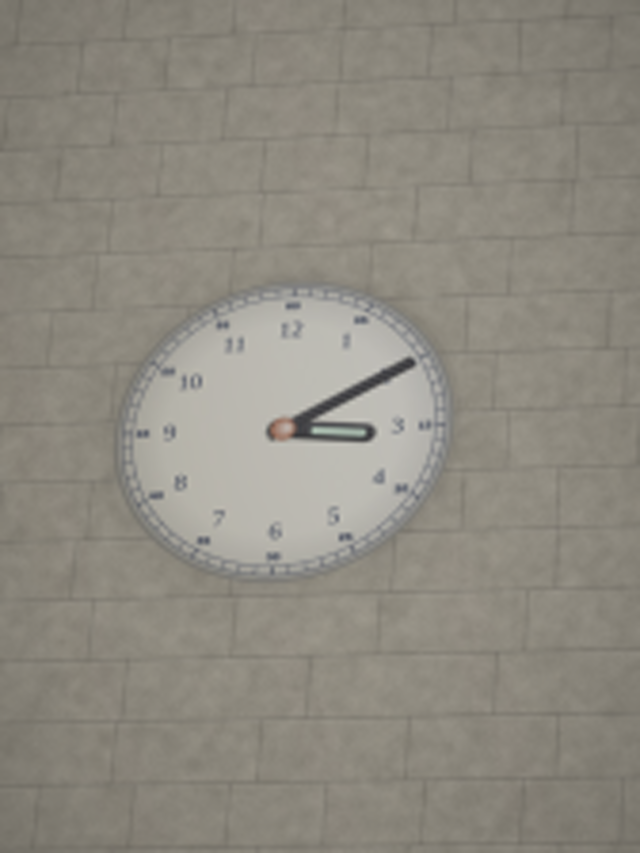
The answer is 3:10
